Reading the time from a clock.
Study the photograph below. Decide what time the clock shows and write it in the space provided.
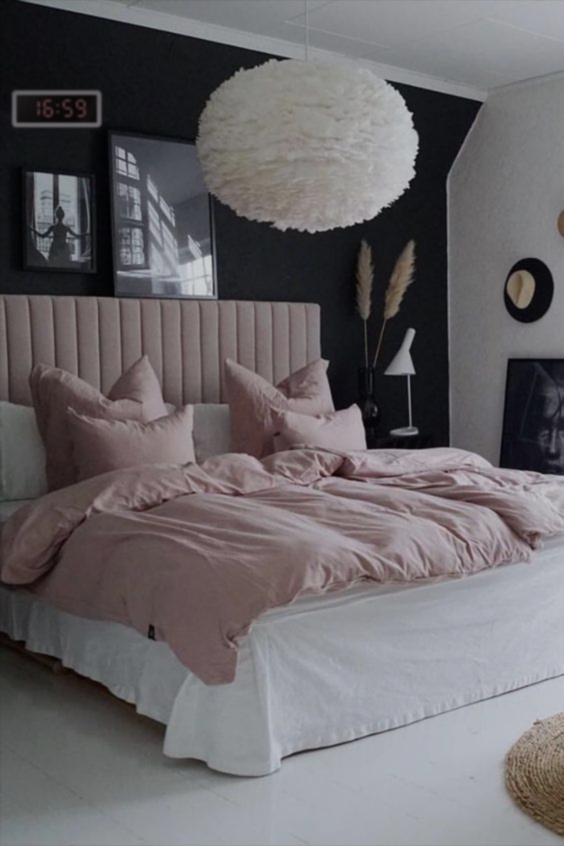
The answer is 16:59
